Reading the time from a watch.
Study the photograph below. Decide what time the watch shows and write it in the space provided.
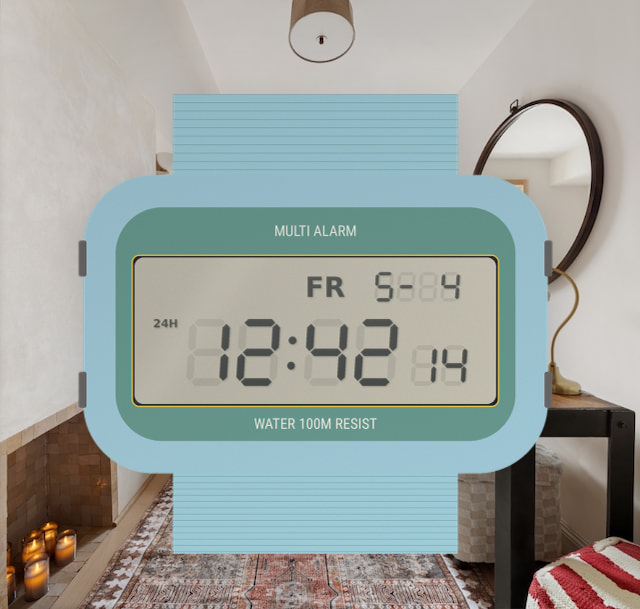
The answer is 12:42:14
